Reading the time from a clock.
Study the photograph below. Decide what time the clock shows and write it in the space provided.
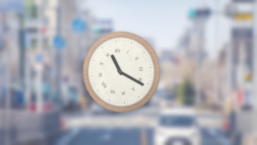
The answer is 11:21
